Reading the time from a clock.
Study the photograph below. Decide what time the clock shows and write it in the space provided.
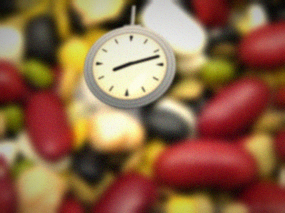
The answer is 8:12
